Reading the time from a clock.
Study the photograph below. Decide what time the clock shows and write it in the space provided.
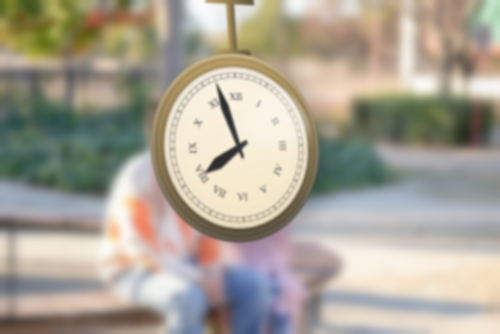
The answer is 7:57
